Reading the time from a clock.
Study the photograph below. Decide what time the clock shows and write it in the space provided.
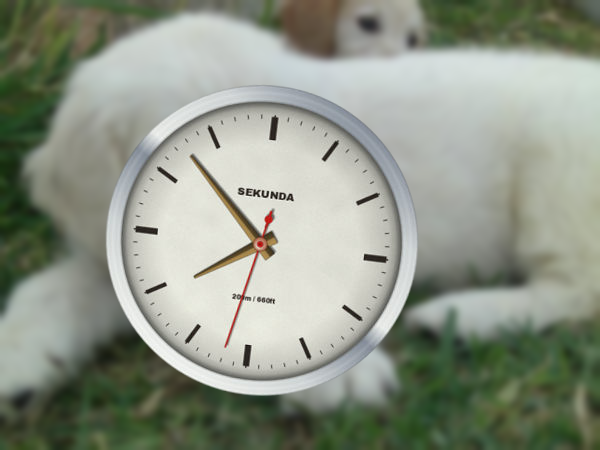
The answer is 7:52:32
